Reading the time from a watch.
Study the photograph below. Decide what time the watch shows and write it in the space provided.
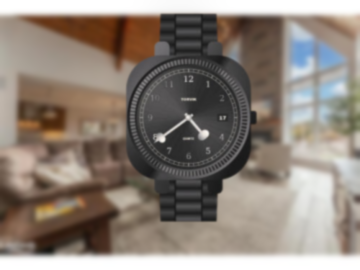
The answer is 4:39
